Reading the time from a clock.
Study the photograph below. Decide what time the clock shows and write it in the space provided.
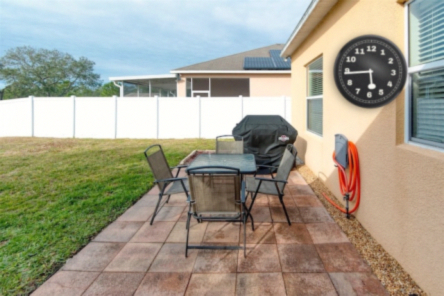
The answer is 5:44
